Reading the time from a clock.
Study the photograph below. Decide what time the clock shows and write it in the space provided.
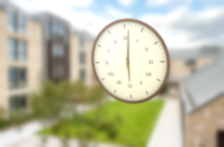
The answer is 6:01
